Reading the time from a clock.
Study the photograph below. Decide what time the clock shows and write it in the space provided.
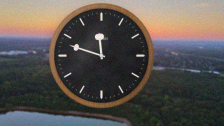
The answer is 11:48
